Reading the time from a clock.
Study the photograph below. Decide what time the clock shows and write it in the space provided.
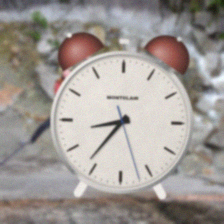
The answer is 8:36:27
